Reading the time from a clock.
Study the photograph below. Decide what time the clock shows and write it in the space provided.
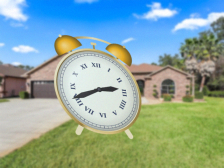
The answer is 2:41
